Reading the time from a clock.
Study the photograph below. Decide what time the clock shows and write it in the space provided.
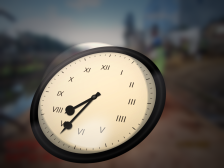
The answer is 7:34
